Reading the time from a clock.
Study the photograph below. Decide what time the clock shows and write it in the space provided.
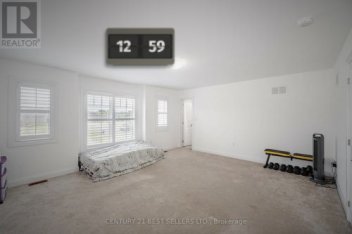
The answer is 12:59
